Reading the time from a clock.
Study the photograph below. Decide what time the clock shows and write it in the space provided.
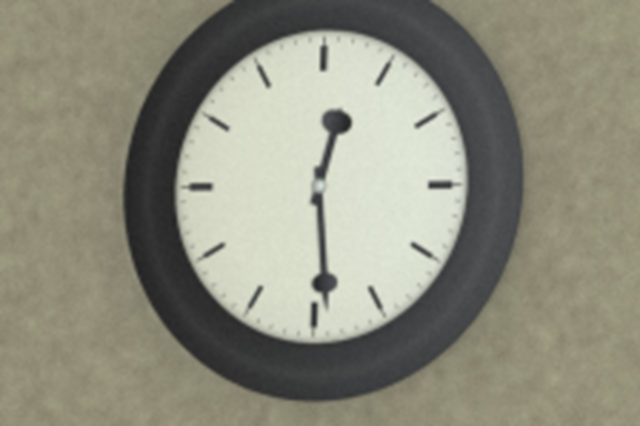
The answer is 12:29
